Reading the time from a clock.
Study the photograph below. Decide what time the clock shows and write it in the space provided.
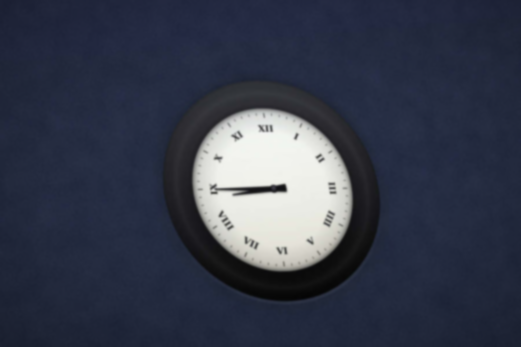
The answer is 8:45
